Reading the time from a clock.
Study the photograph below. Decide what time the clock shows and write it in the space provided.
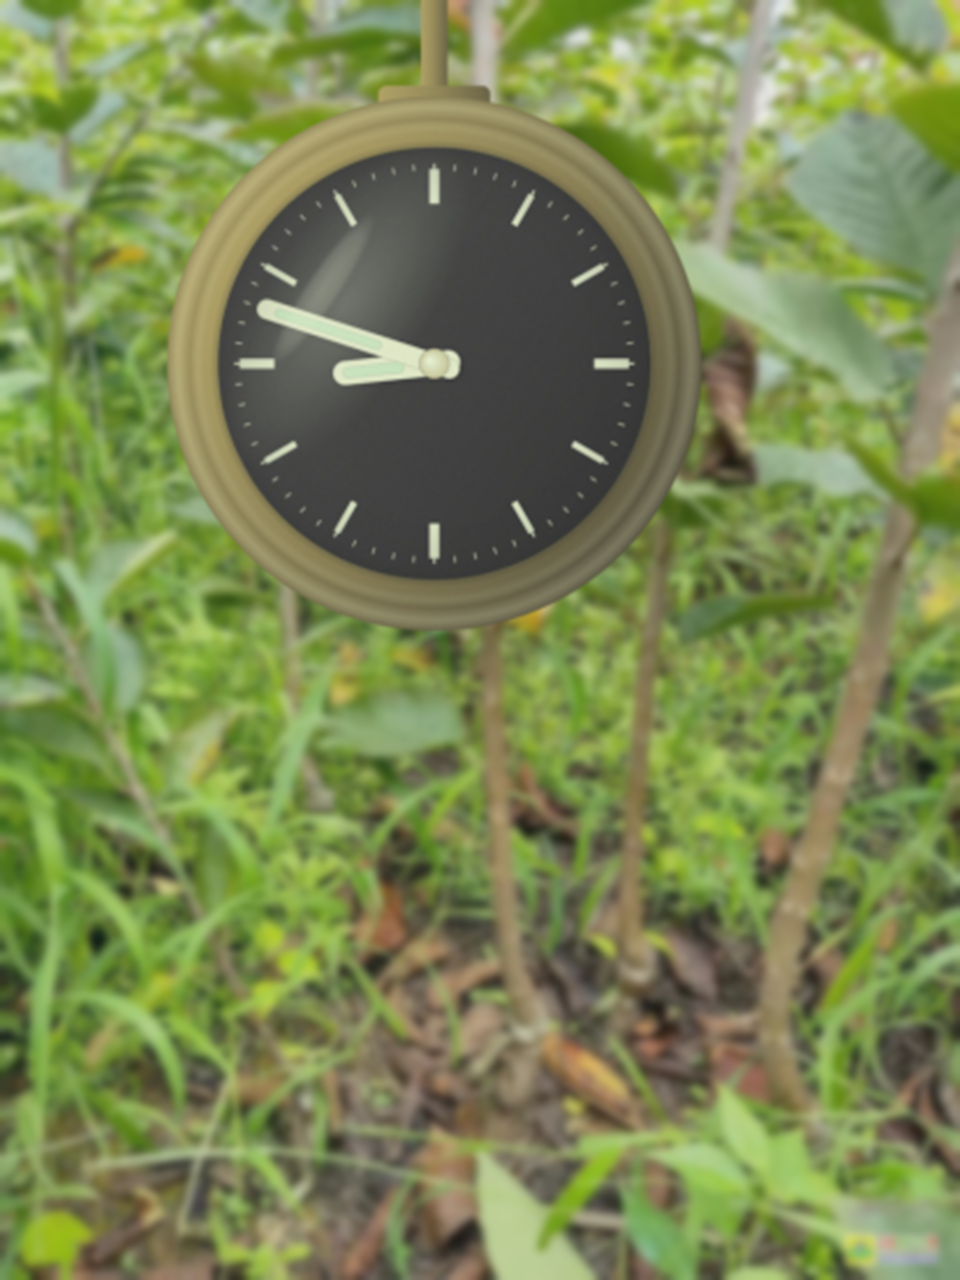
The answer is 8:48
